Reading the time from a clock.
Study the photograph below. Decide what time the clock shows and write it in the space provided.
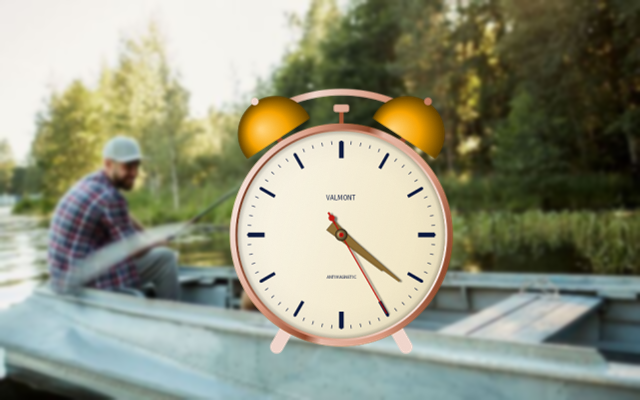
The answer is 4:21:25
